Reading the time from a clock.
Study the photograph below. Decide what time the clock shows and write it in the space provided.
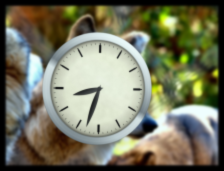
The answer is 8:33
